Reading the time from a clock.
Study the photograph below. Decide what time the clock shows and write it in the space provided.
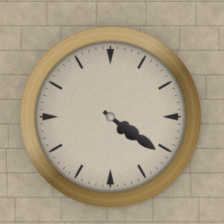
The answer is 4:21
